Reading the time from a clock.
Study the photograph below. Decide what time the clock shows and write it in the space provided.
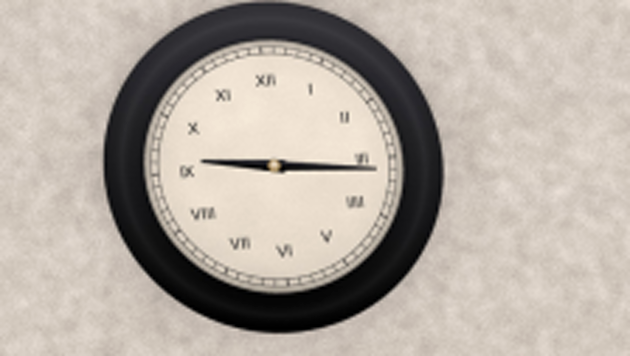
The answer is 9:16
